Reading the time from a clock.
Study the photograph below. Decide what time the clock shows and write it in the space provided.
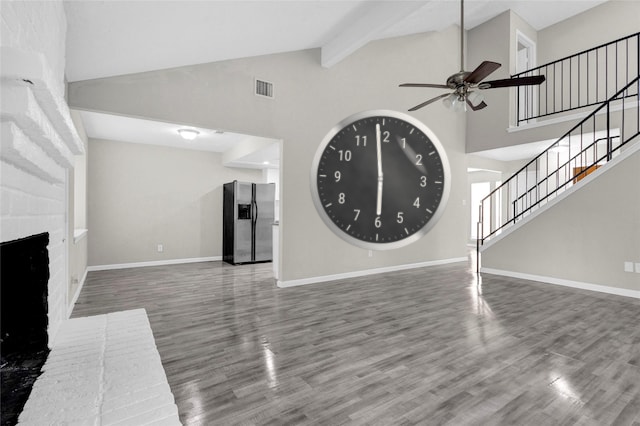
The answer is 5:59
